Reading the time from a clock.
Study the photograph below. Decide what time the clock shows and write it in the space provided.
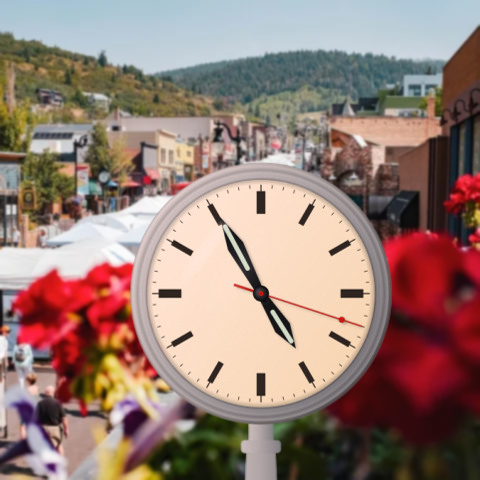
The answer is 4:55:18
